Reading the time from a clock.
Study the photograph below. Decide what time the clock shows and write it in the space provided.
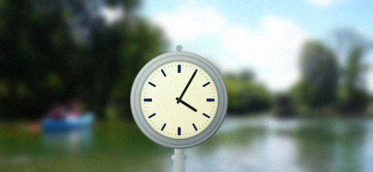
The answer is 4:05
